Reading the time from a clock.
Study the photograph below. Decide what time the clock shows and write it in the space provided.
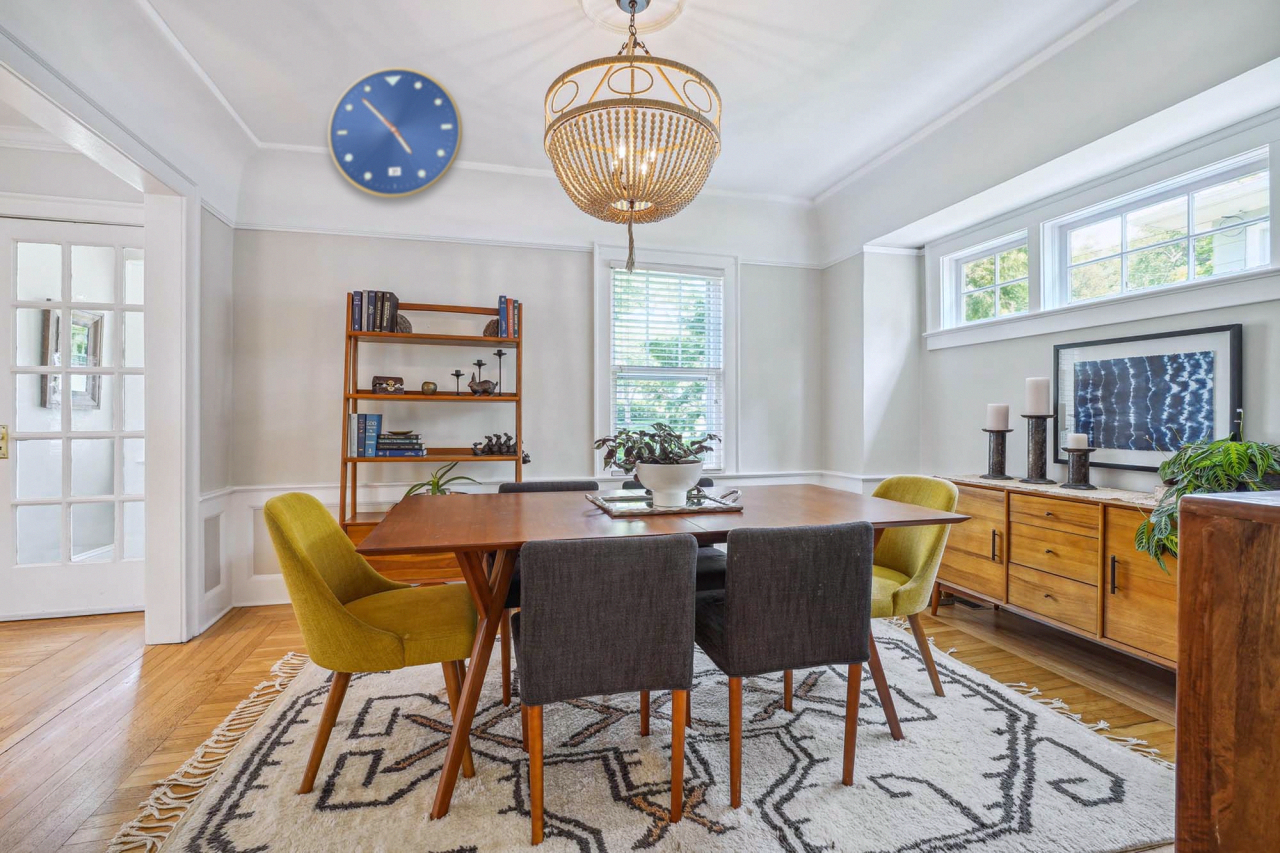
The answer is 4:53
